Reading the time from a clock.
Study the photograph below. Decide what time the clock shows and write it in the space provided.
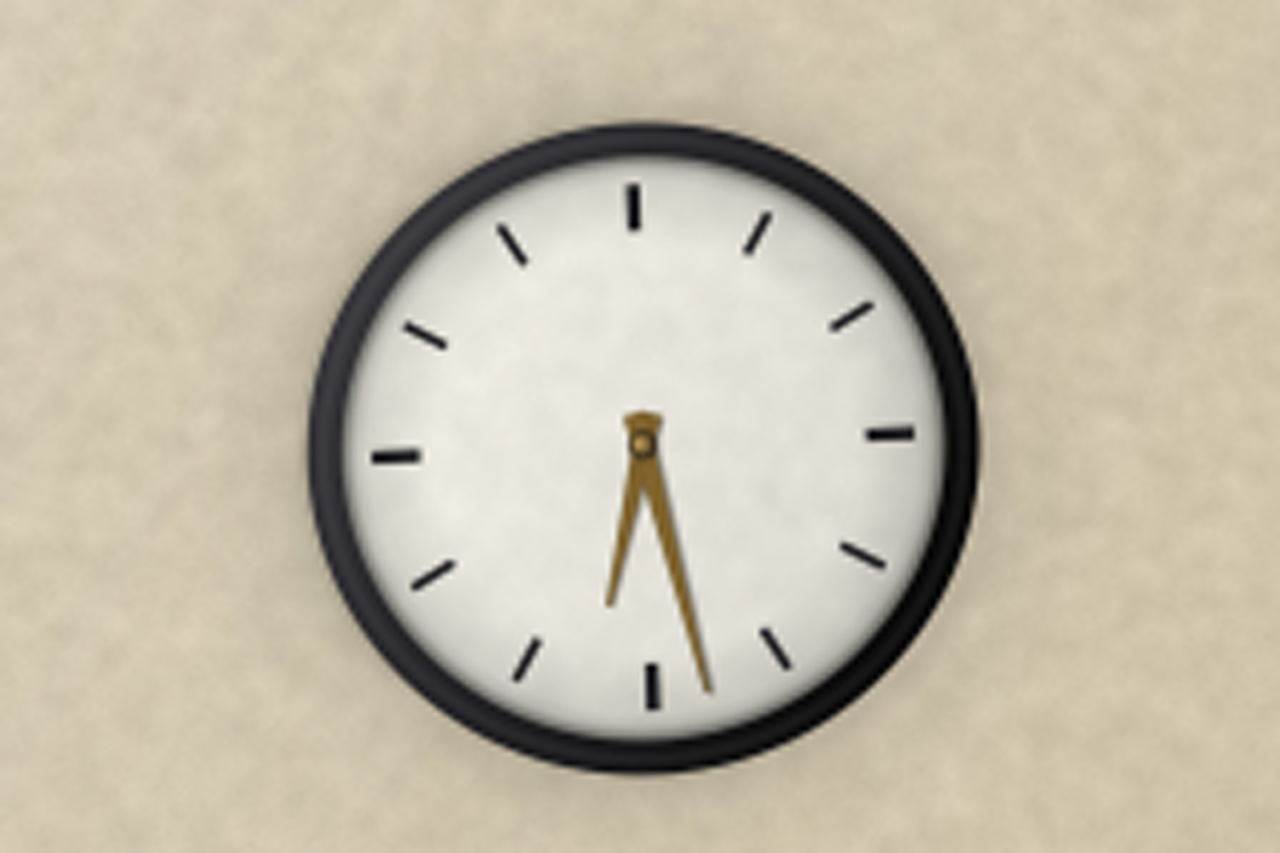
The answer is 6:28
